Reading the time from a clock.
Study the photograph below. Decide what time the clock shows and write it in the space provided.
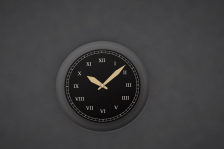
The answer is 10:08
